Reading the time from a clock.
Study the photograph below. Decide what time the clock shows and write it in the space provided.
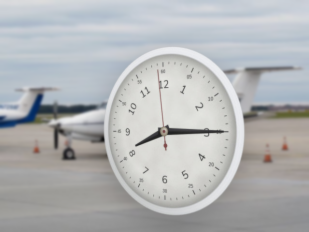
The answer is 8:14:59
